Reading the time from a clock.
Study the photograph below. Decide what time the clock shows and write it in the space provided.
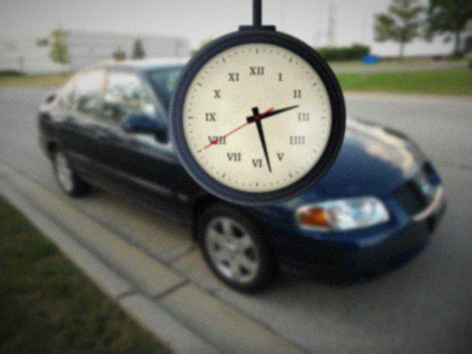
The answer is 2:27:40
